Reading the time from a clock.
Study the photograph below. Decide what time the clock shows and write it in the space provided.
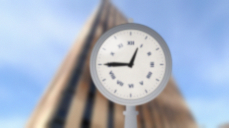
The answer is 12:45
